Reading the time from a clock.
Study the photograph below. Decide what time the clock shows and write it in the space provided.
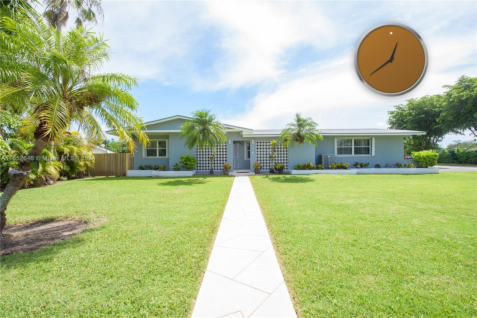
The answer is 12:39
